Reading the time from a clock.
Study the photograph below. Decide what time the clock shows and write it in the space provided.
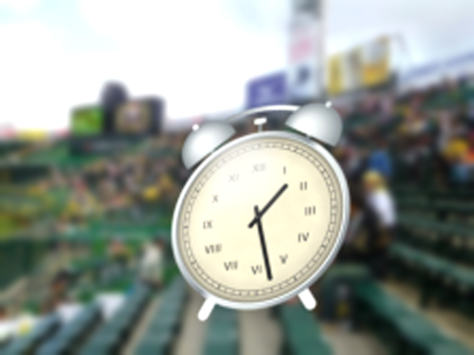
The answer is 1:28
